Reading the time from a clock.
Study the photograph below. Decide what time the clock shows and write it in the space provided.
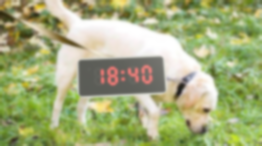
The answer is 18:40
